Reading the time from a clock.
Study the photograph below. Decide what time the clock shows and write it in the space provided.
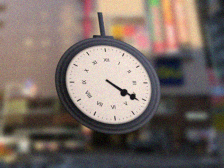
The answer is 4:21
